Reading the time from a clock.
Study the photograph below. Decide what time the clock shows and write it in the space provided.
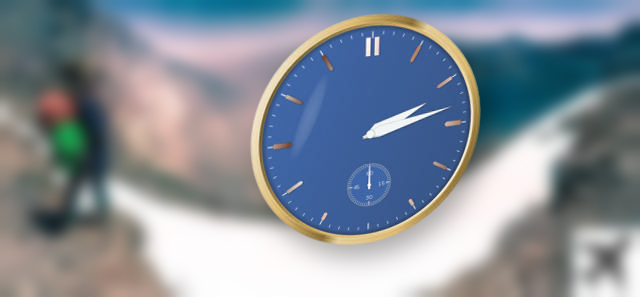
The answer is 2:13
